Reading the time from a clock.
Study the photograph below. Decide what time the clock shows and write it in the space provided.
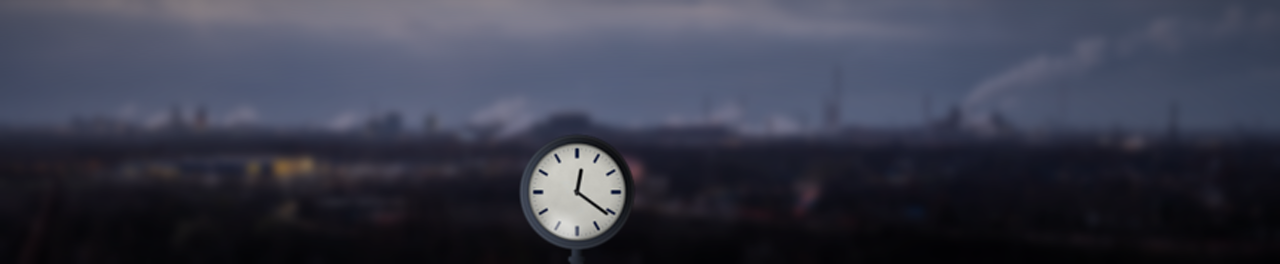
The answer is 12:21
